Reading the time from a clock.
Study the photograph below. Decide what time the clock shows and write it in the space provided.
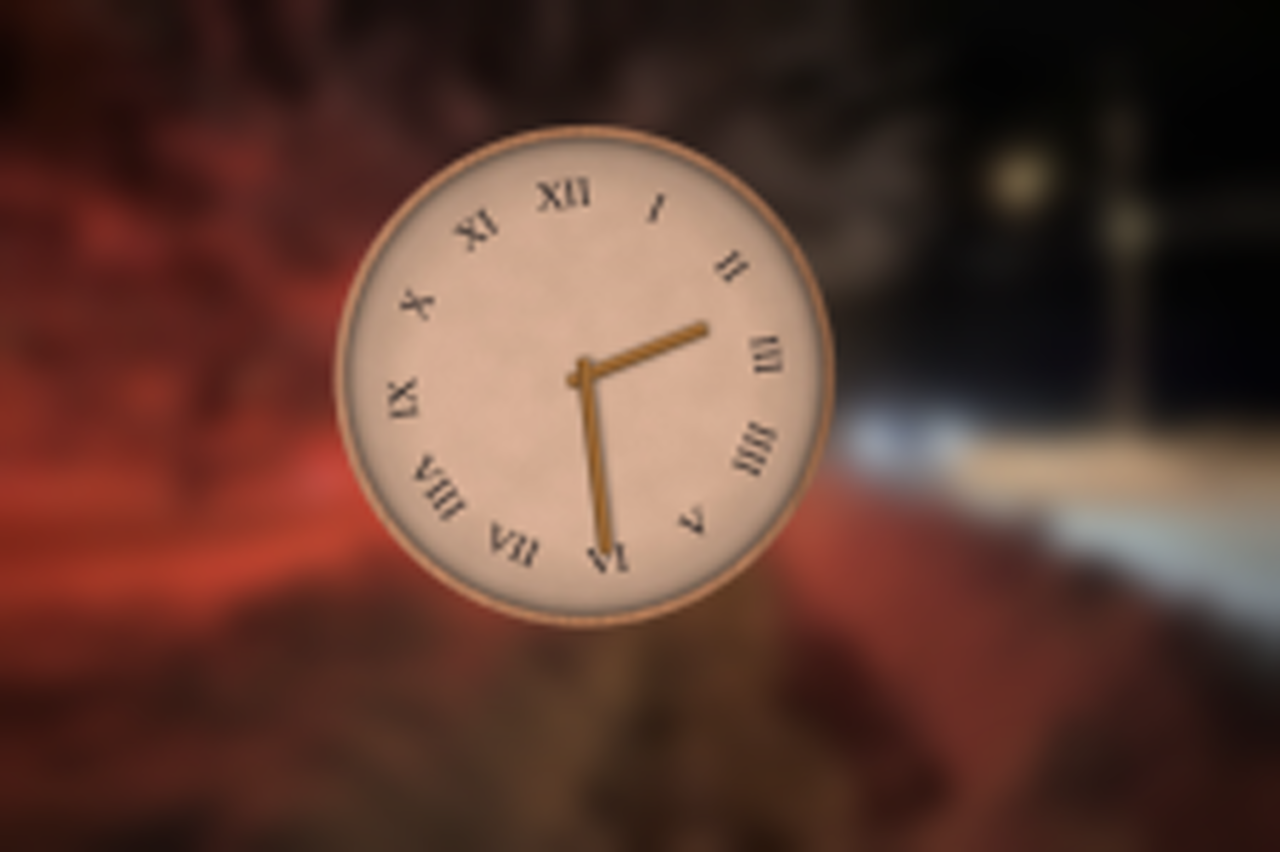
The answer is 2:30
